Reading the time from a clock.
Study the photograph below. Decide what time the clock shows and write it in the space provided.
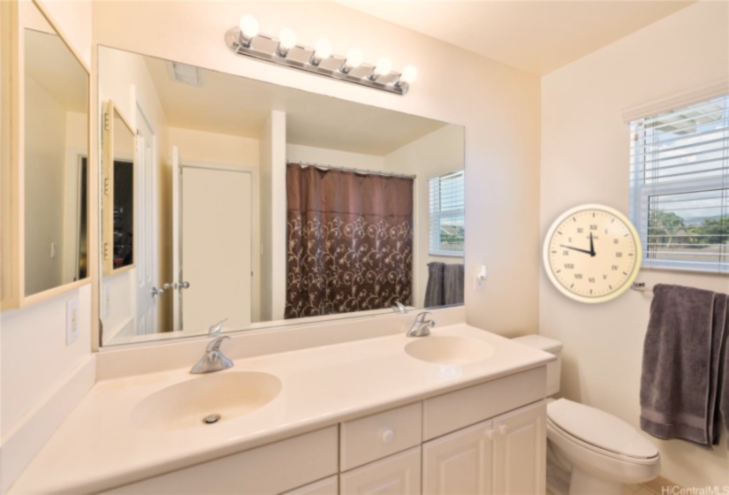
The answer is 11:47
